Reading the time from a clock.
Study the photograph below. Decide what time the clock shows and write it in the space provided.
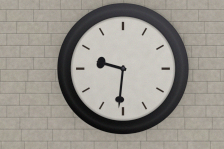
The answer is 9:31
